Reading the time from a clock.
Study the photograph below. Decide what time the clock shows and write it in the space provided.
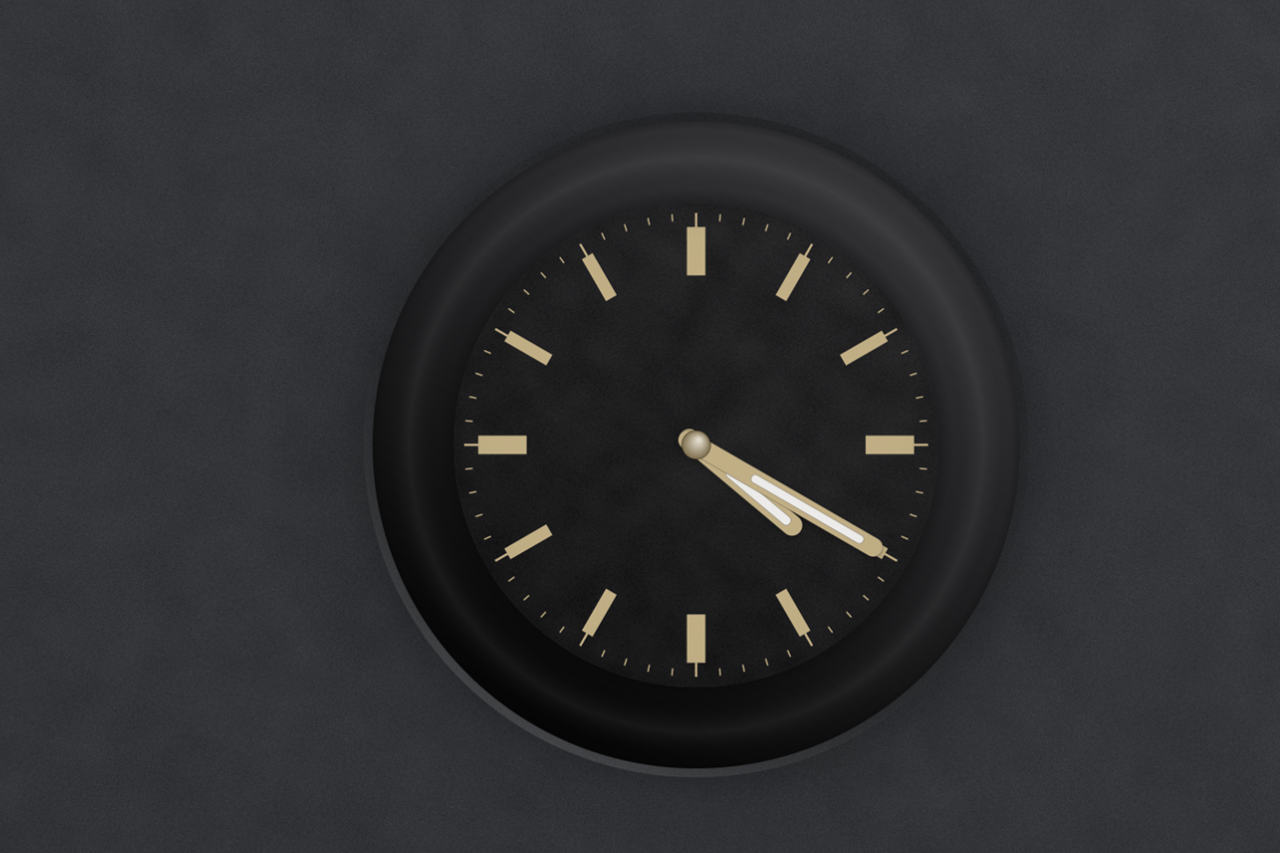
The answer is 4:20
